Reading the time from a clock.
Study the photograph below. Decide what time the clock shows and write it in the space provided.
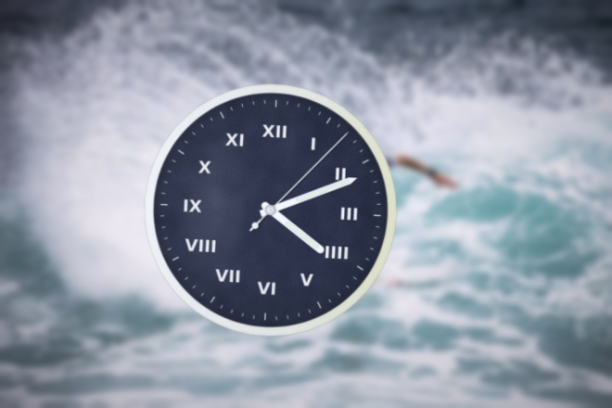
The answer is 4:11:07
